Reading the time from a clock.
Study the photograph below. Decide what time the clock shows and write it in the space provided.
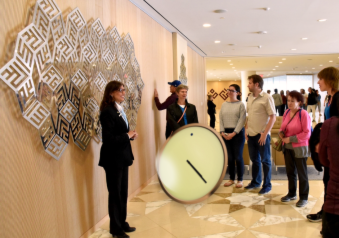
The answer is 4:22
